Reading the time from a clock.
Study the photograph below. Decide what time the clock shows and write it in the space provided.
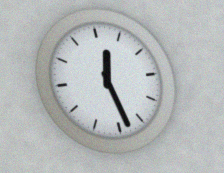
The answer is 12:28
